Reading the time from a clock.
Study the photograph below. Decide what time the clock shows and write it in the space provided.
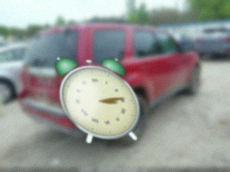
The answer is 3:14
